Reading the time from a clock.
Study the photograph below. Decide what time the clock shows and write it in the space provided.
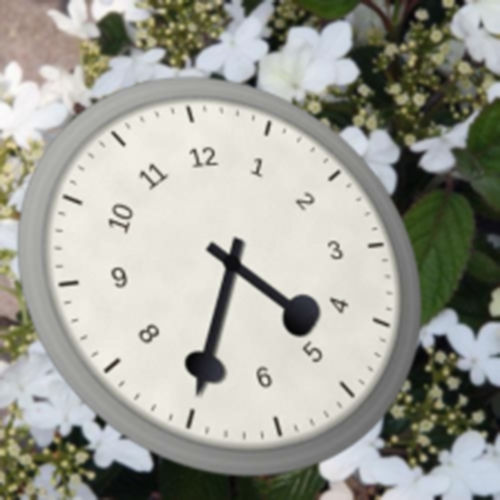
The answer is 4:35
